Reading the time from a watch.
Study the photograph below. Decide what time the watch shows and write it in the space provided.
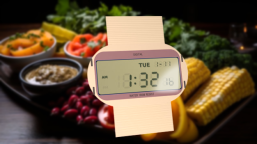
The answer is 1:32:16
